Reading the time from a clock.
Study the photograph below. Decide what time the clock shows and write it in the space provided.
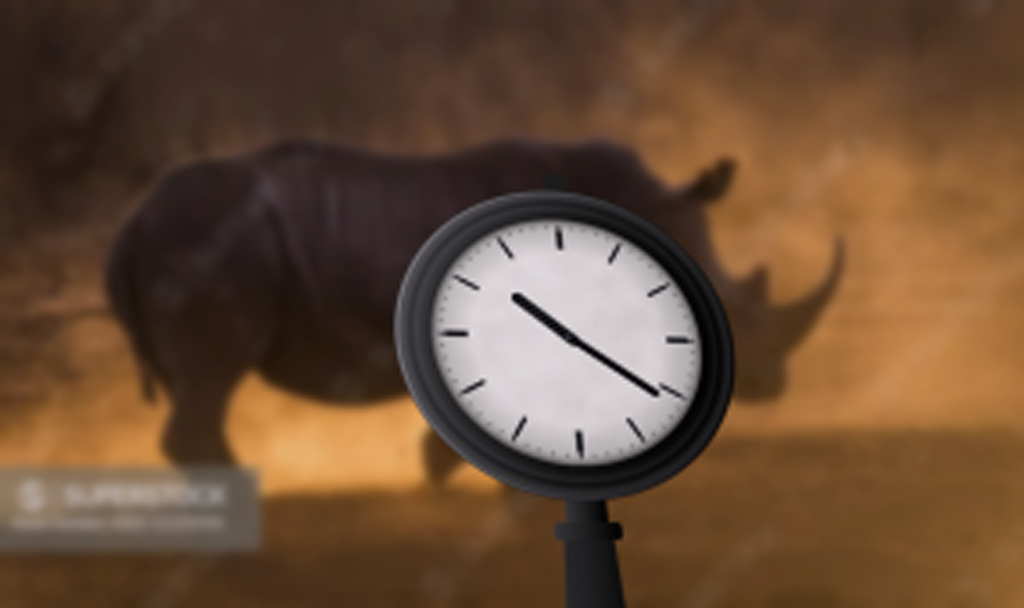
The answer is 10:21
